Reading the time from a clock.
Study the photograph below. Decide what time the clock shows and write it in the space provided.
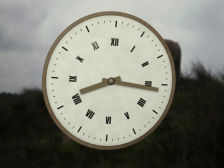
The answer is 8:16
